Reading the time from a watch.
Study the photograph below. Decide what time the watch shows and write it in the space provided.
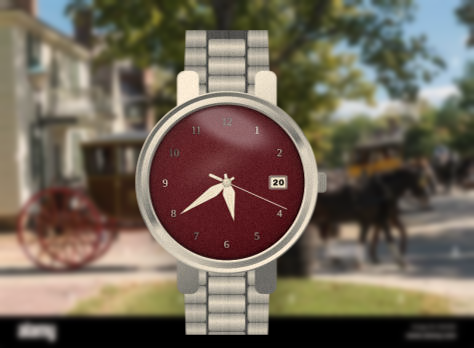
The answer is 5:39:19
